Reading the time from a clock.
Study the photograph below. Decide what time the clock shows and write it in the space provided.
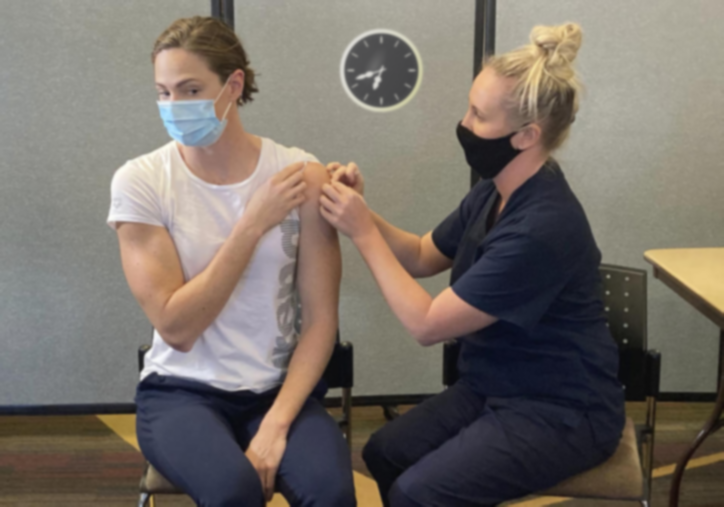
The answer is 6:42
